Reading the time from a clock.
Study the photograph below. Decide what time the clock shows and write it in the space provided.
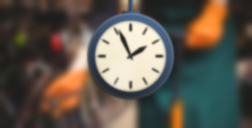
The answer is 1:56
